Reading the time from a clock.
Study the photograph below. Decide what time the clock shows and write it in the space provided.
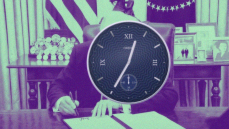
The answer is 12:35
